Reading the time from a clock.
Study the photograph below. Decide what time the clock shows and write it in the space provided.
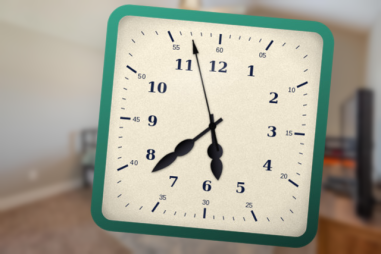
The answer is 5:37:57
